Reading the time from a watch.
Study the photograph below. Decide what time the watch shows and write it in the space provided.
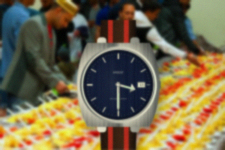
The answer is 3:30
